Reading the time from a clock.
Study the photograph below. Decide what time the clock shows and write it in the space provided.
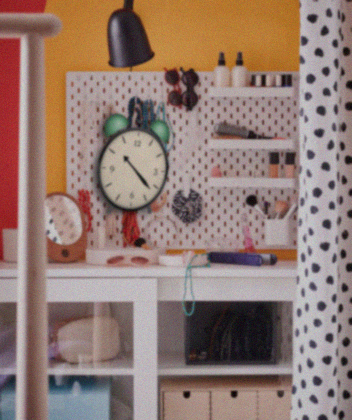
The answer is 10:22
